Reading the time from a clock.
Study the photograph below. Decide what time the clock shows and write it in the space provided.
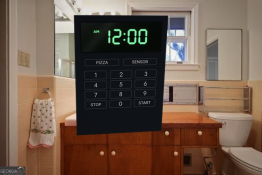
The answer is 12:00
